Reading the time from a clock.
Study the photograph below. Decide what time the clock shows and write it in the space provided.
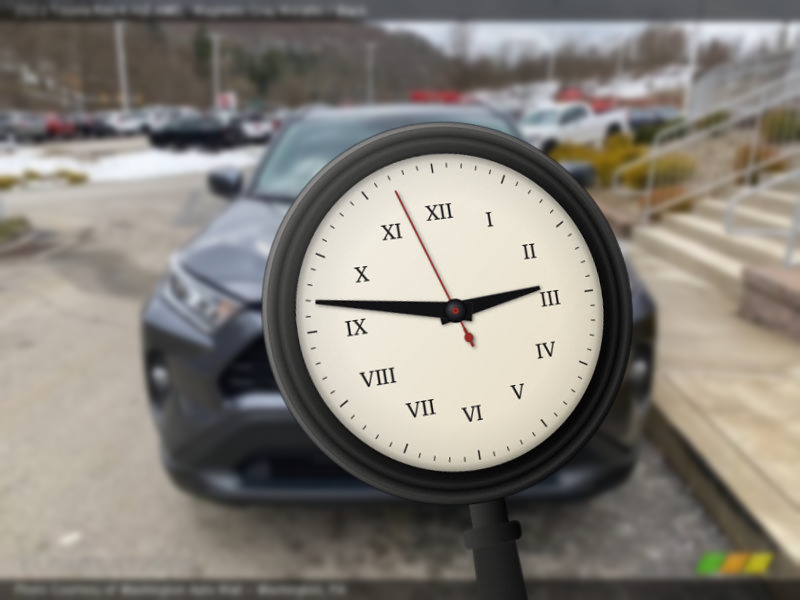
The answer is 2:46:57
